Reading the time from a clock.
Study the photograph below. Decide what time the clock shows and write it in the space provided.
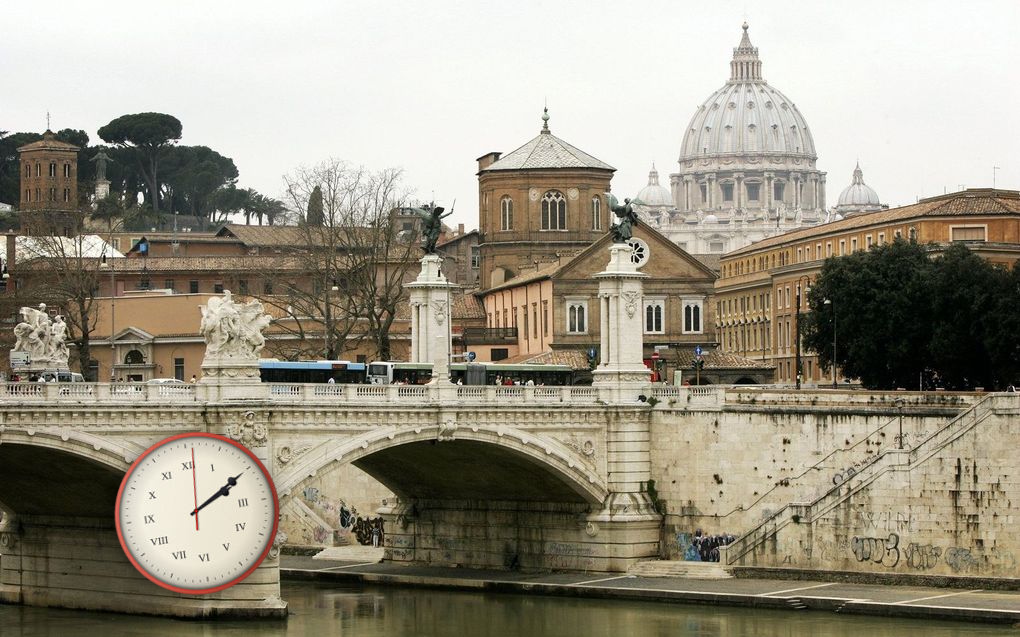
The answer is 2:10:01
